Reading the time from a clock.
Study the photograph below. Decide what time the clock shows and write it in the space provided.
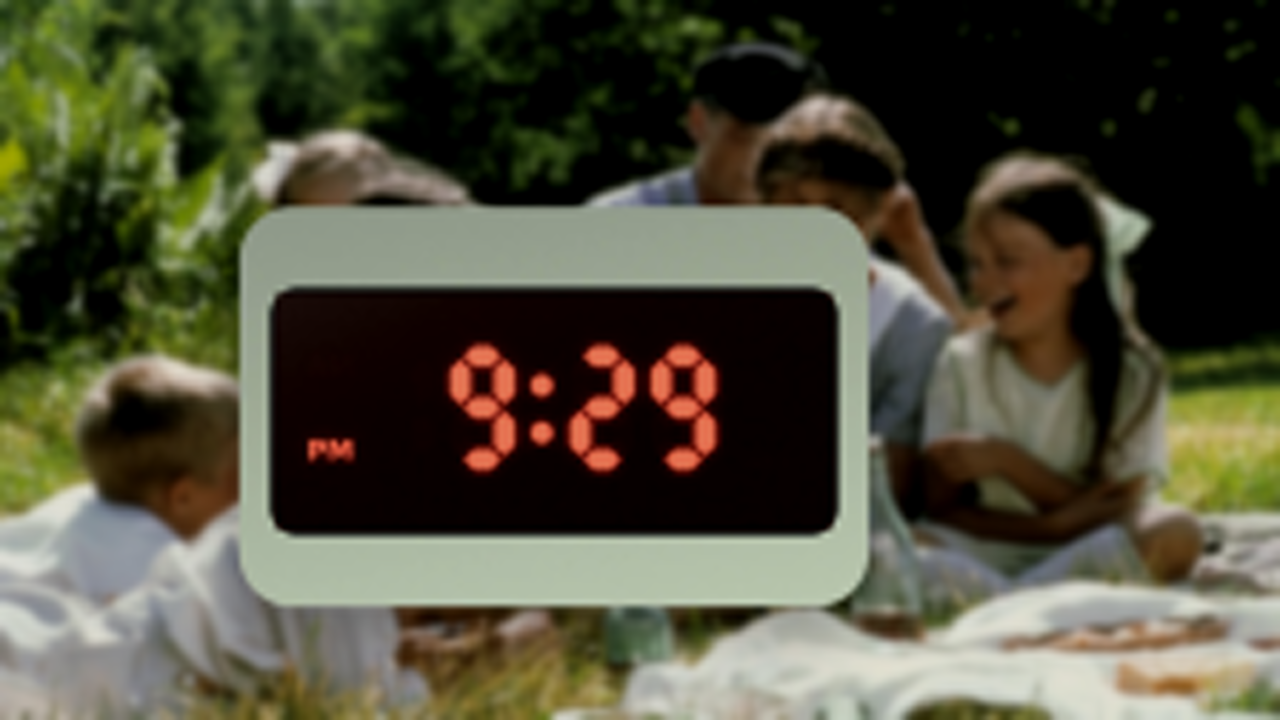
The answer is 9:29
